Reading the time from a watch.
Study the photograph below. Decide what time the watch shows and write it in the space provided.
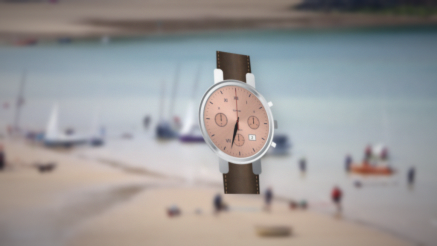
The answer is 6:33
